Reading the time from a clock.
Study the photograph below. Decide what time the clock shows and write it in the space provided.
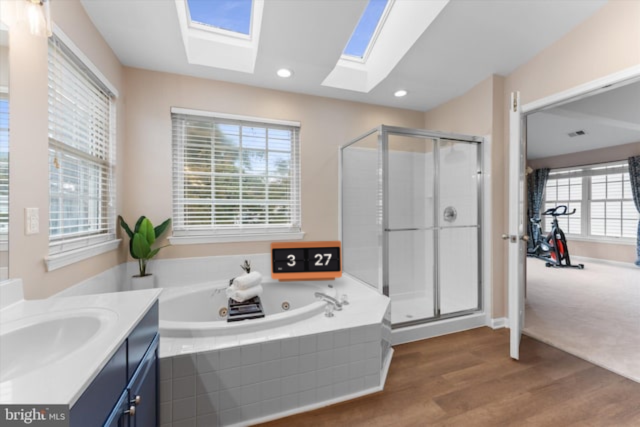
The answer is 3:27
